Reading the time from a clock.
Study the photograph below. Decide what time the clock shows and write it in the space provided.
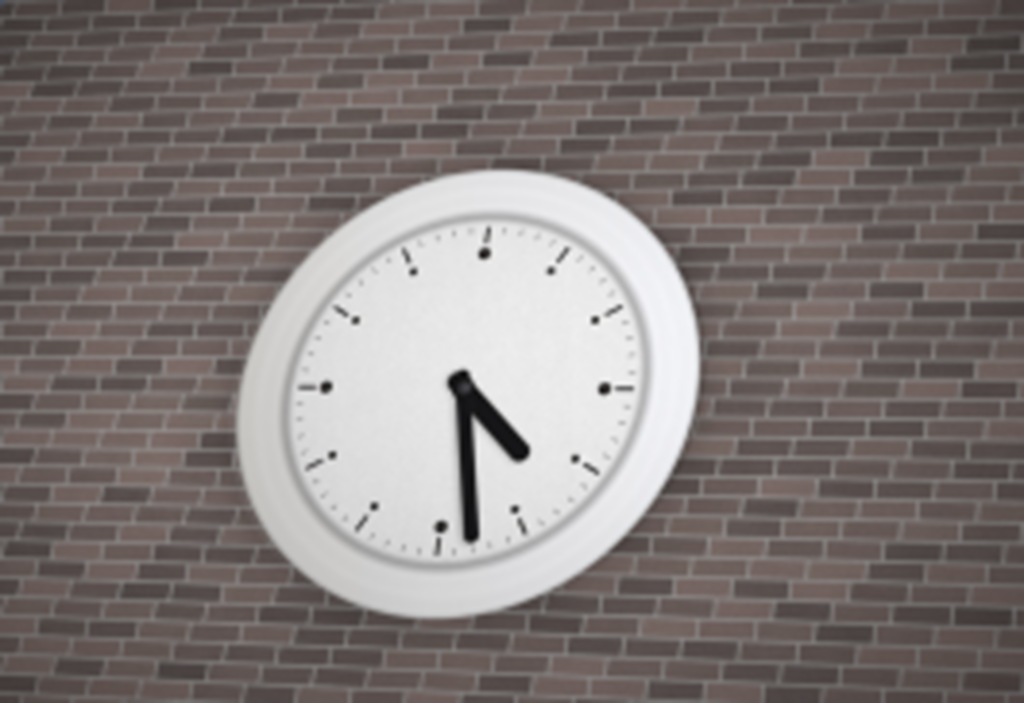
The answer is 4:28
